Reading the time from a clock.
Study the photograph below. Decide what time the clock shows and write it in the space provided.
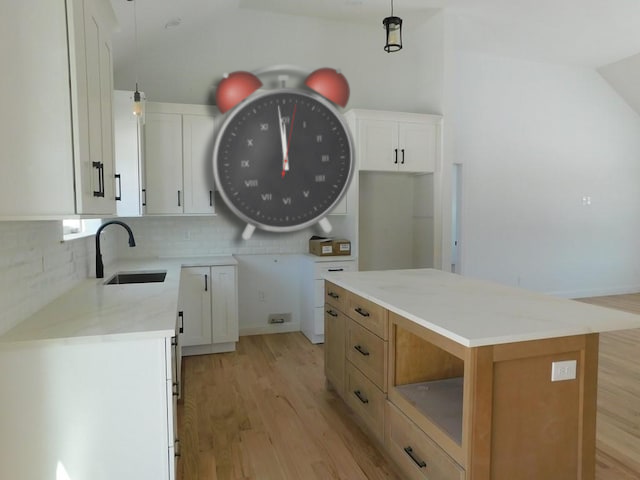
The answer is 11:59:02
